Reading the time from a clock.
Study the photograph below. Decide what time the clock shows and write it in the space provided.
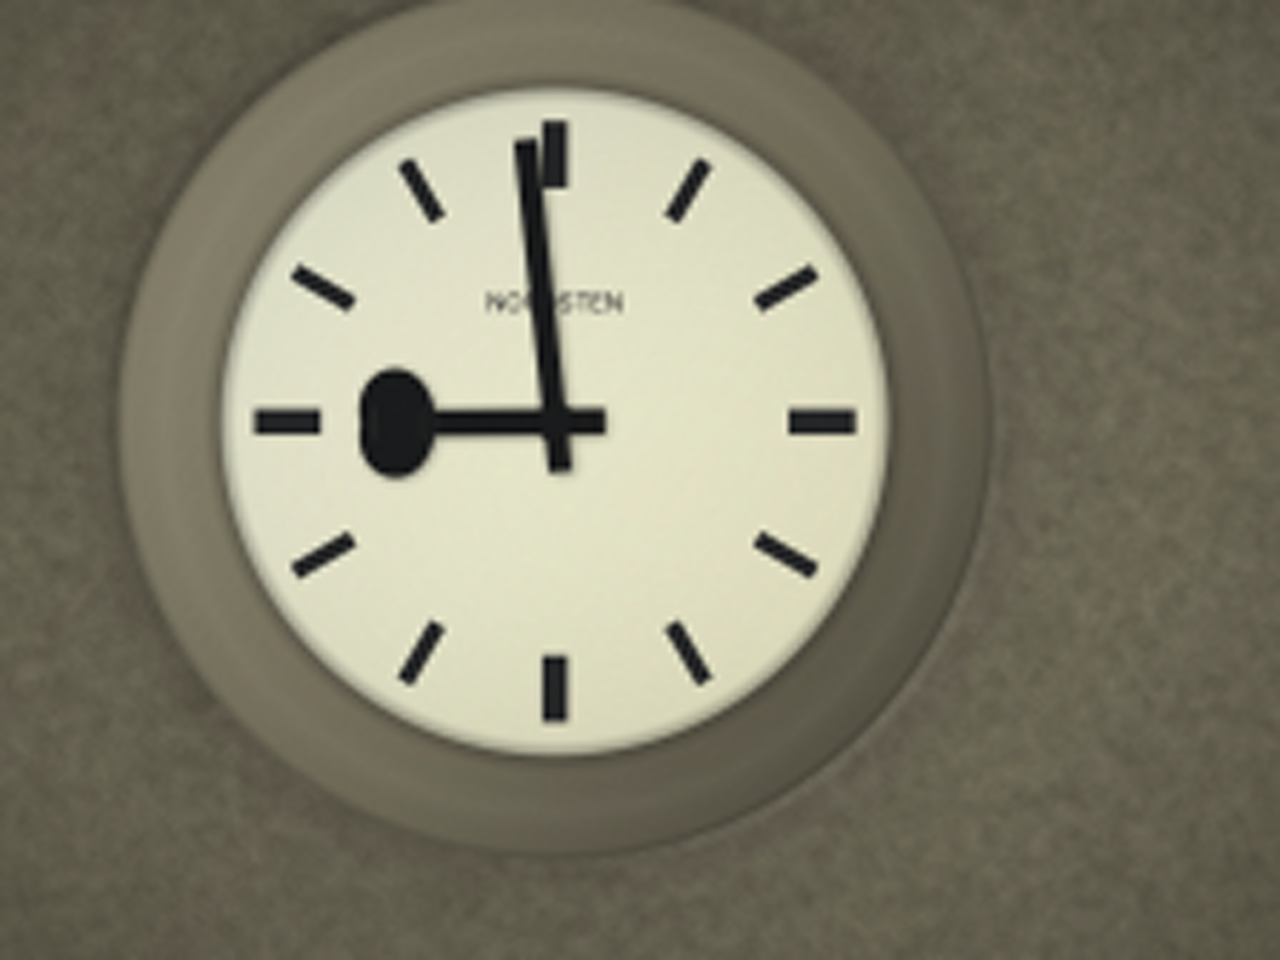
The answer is 8:59
